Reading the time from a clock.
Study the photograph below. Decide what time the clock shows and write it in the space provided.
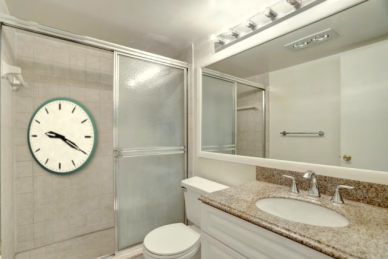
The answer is 9:20
